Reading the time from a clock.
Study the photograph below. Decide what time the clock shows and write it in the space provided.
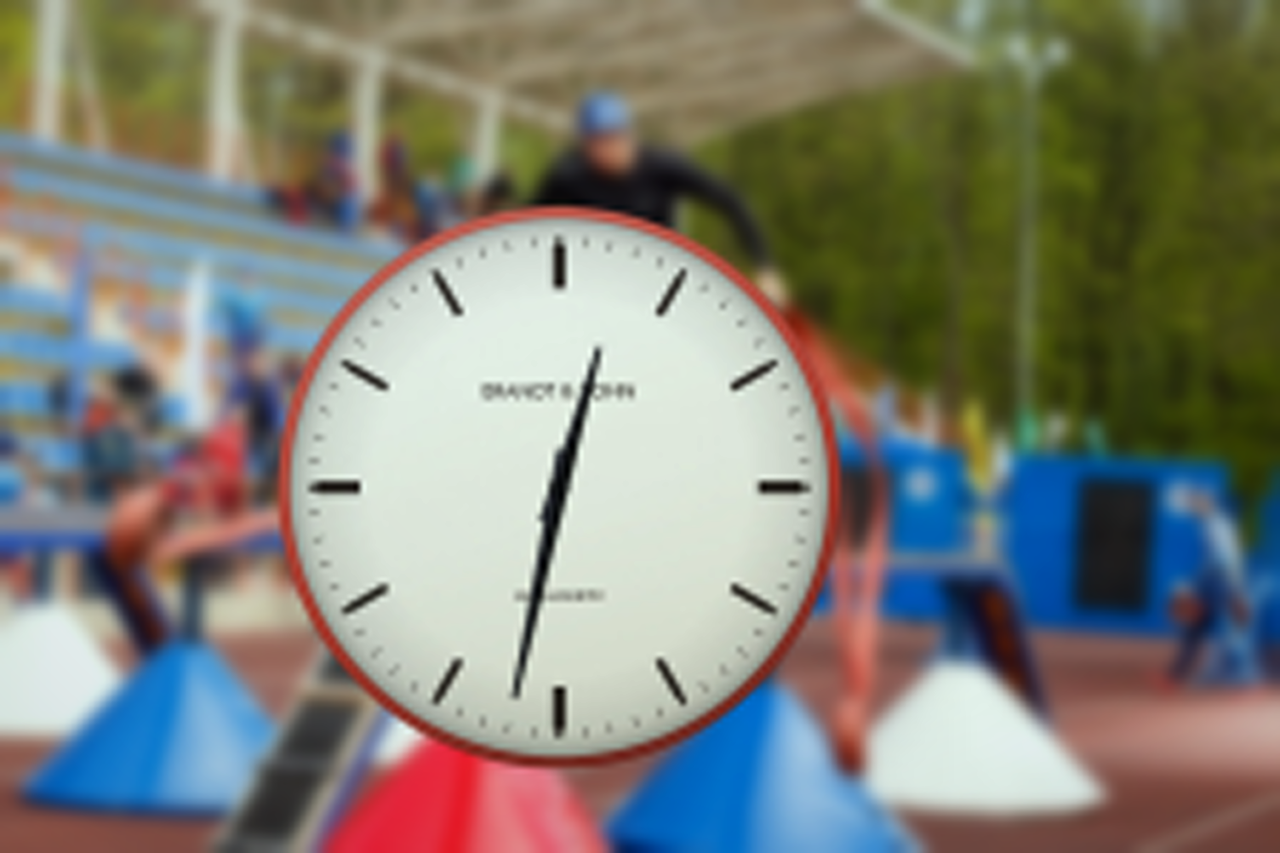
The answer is 12:32
